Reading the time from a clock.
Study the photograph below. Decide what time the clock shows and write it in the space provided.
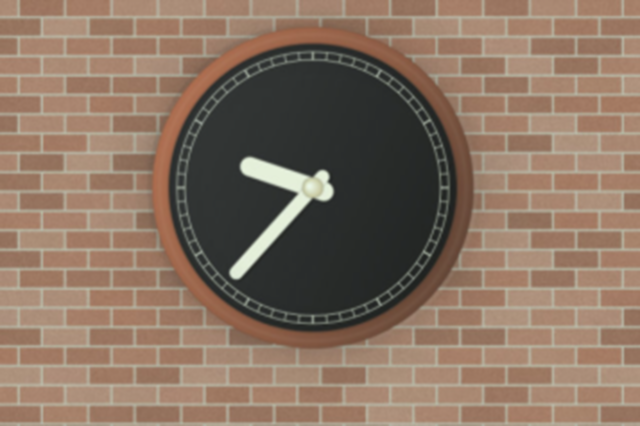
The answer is 9:37
